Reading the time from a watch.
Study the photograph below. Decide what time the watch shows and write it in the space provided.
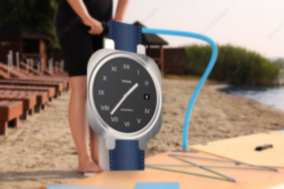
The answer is 1:37
